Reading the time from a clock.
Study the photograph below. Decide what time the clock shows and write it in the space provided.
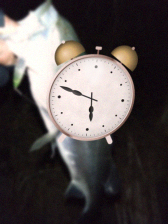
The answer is 5:48
